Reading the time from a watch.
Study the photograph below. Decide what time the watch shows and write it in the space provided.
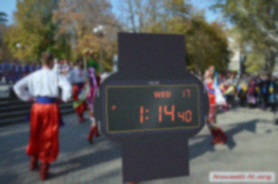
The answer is 1:14:40
